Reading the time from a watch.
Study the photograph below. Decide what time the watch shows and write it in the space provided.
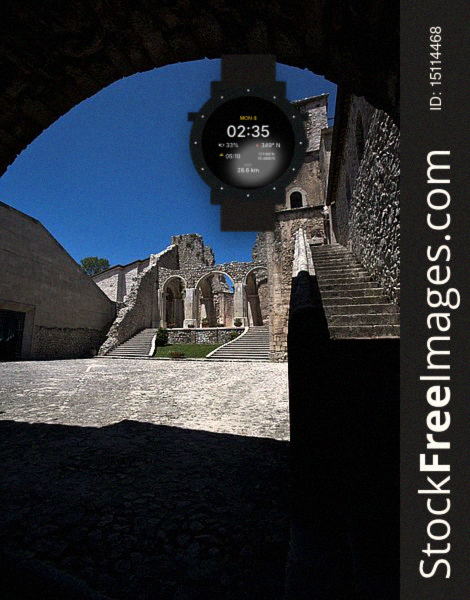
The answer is 2:35
